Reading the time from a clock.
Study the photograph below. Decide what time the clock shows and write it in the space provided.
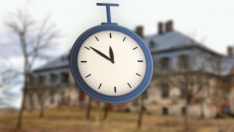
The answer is 11:51
